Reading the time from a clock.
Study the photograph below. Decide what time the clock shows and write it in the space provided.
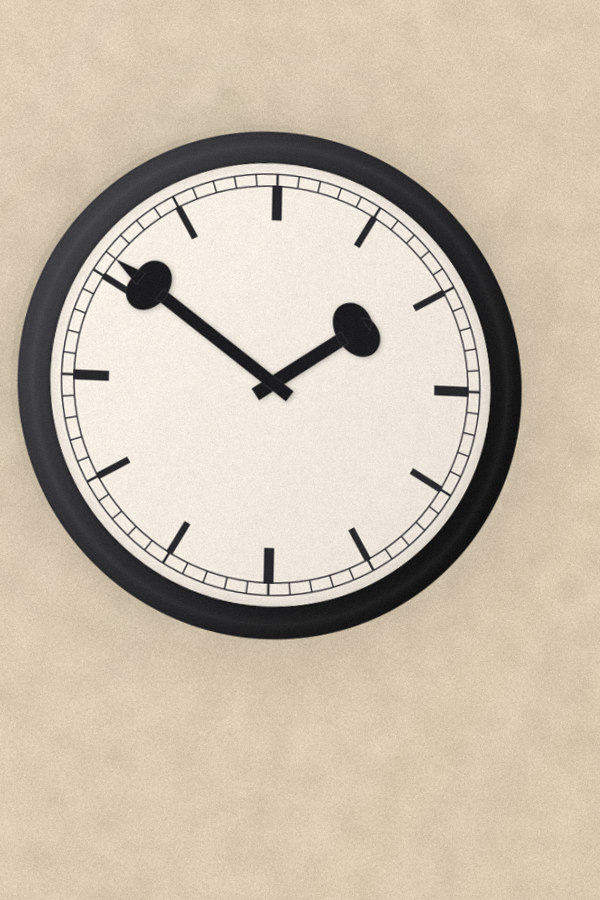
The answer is 1:51
